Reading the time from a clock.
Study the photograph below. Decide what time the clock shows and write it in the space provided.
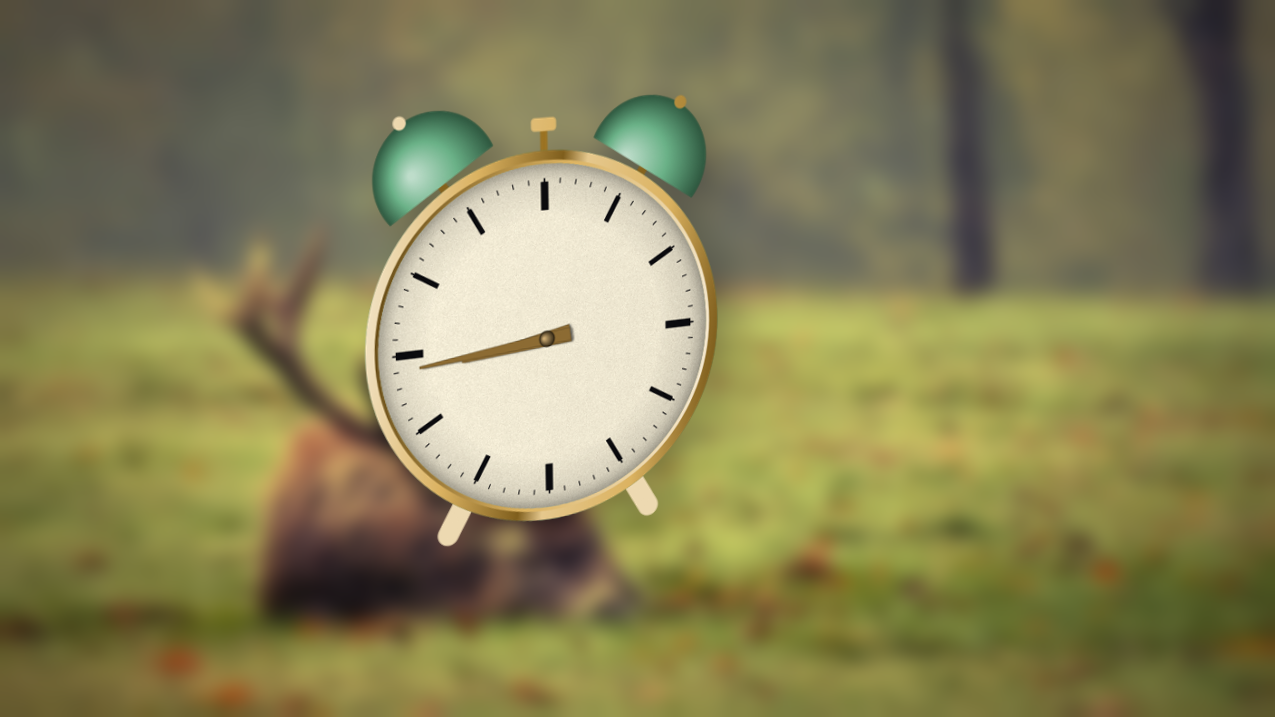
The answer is 8:44
